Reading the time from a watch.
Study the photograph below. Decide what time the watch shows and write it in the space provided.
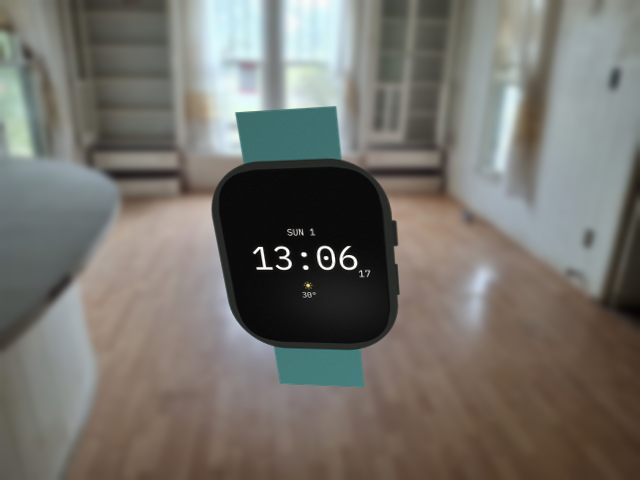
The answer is 13:06:17
